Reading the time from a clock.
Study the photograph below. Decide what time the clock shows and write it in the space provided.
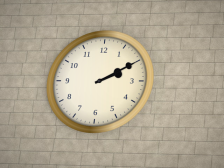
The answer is 2:10
